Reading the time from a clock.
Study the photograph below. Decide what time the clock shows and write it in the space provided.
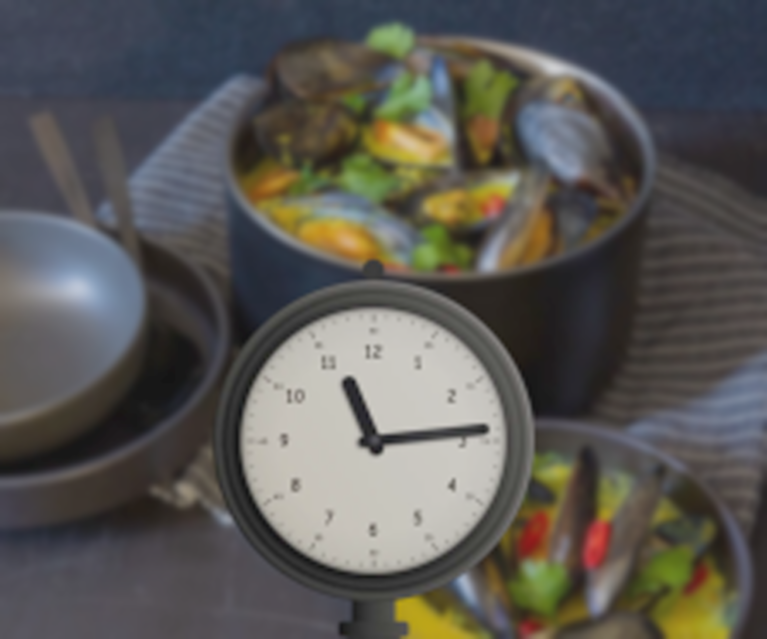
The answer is 11:14
